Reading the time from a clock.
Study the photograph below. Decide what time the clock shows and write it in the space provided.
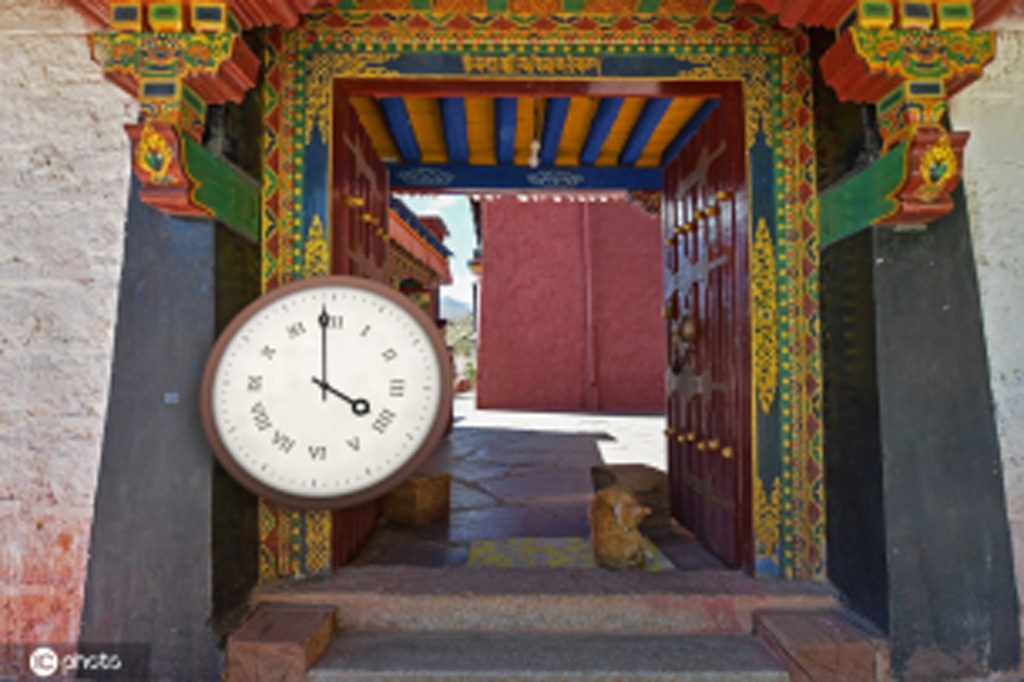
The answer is 3:59
